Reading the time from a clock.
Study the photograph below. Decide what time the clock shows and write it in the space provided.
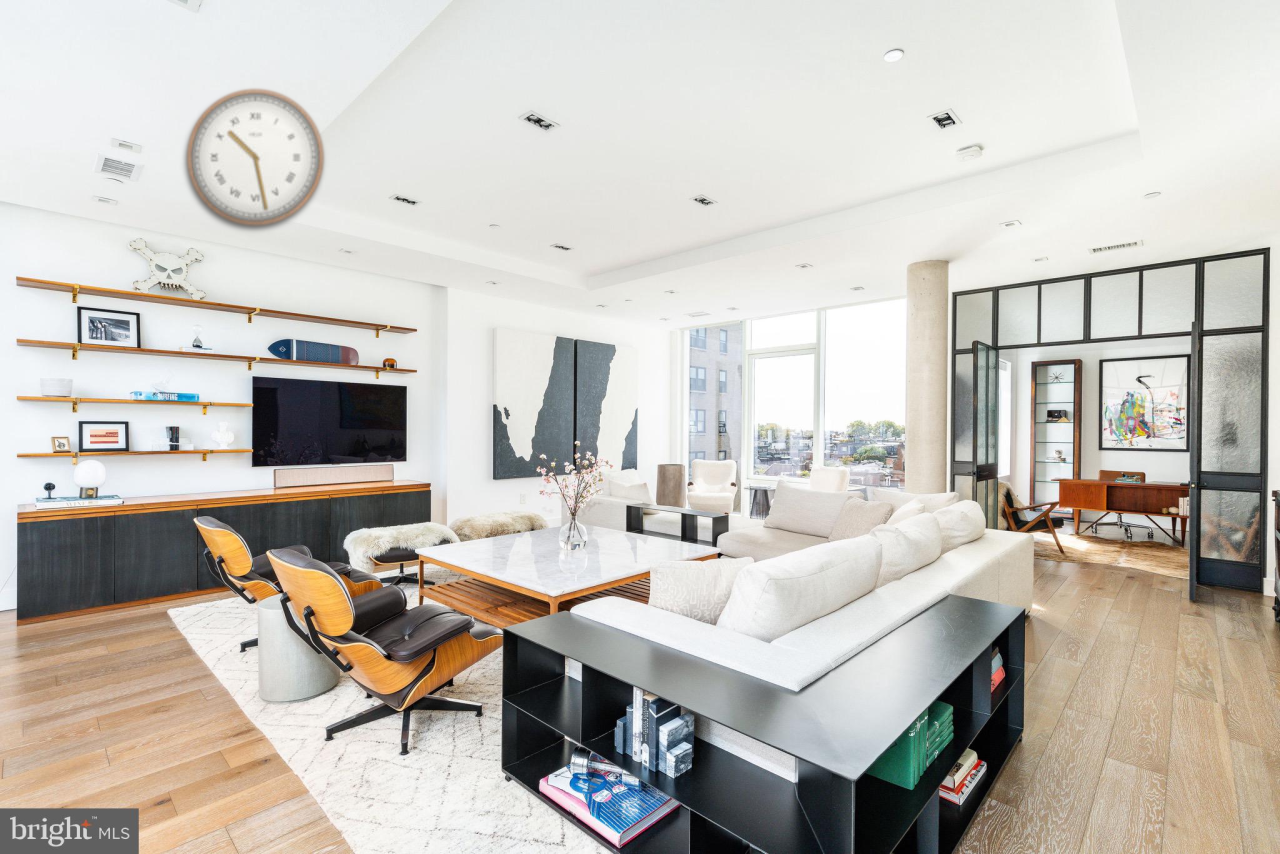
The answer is 10:28
